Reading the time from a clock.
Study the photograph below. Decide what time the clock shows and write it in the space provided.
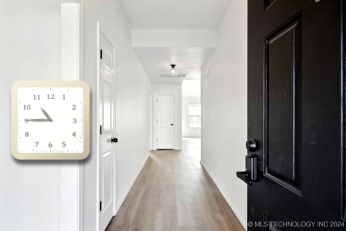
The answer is 10:45
